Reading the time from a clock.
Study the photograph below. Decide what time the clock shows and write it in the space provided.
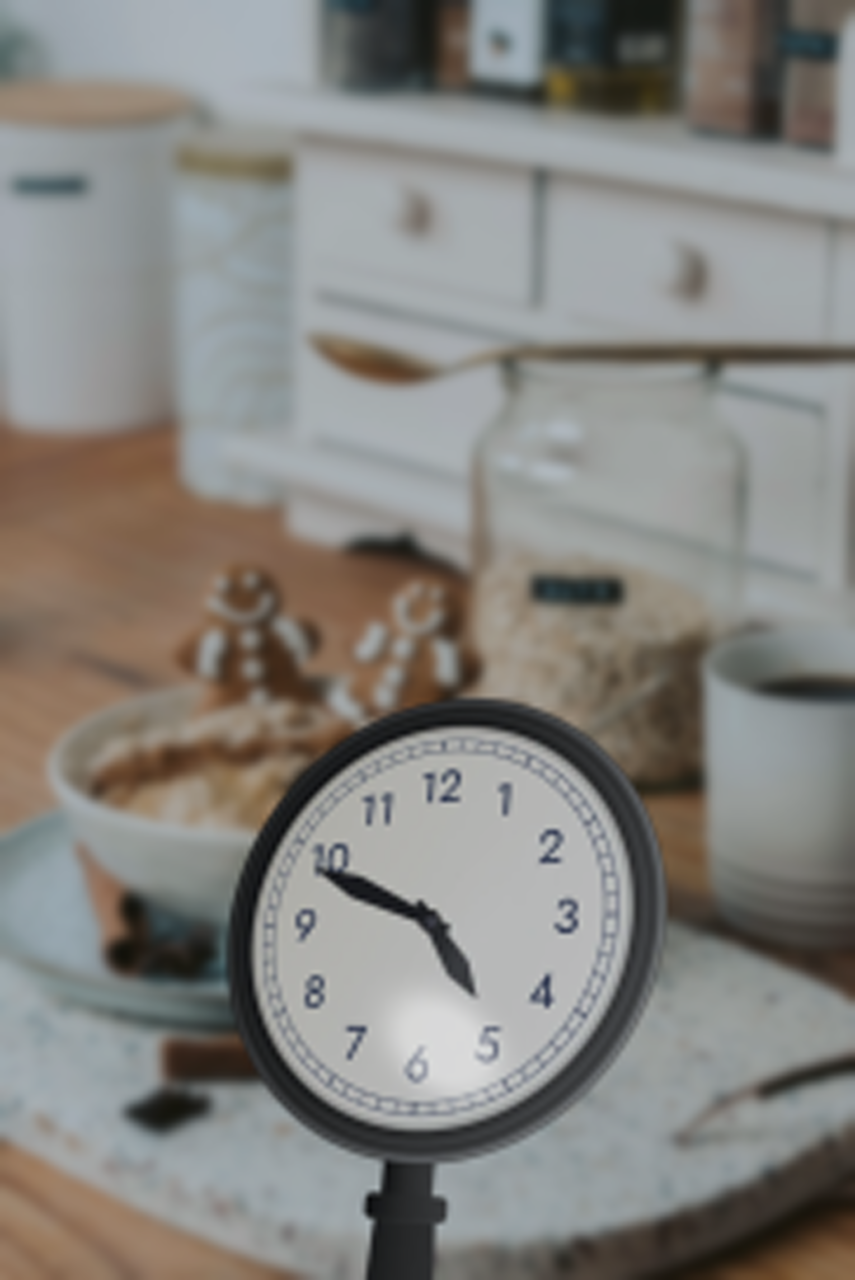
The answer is 4:49
